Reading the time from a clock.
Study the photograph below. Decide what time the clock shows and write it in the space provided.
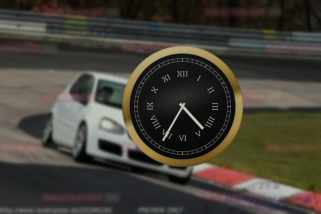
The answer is 4:35
